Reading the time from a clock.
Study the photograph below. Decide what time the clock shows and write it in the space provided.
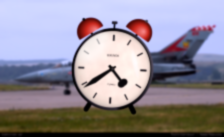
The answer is 4:39
